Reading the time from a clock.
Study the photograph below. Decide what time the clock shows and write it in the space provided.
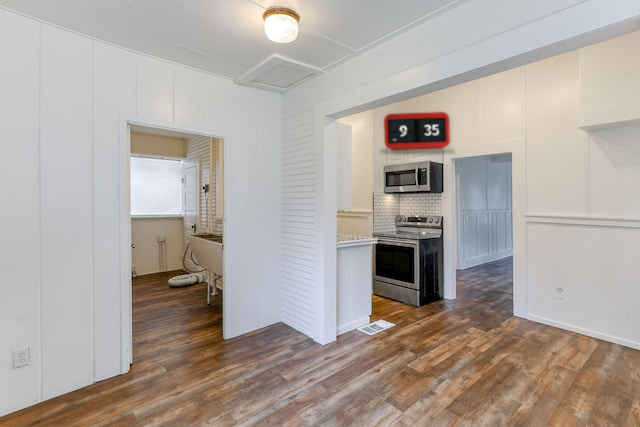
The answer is 9:35
